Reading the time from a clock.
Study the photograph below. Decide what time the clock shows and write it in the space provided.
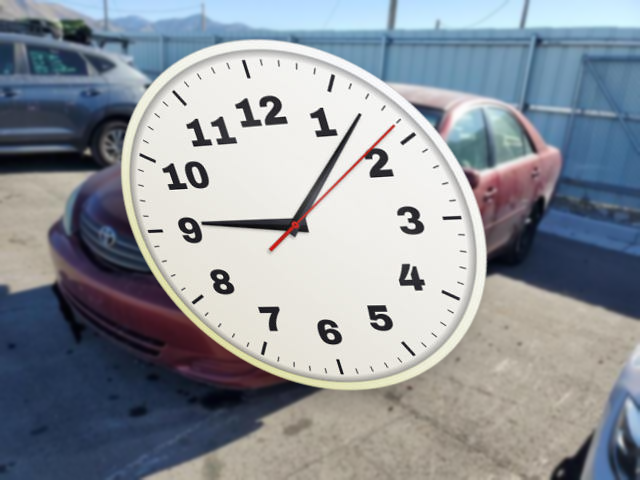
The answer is 9:07:09
